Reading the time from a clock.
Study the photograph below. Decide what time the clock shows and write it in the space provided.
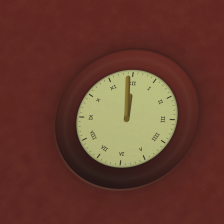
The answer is 11:59
